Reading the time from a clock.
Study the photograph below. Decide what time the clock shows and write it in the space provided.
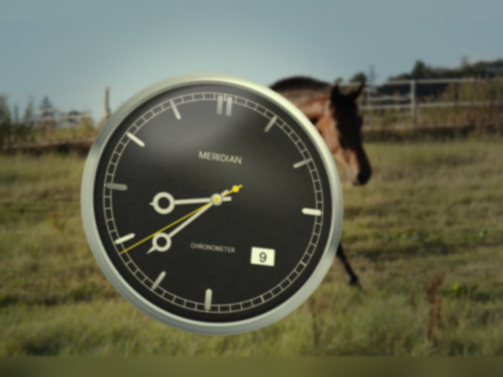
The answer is 8:37:39
